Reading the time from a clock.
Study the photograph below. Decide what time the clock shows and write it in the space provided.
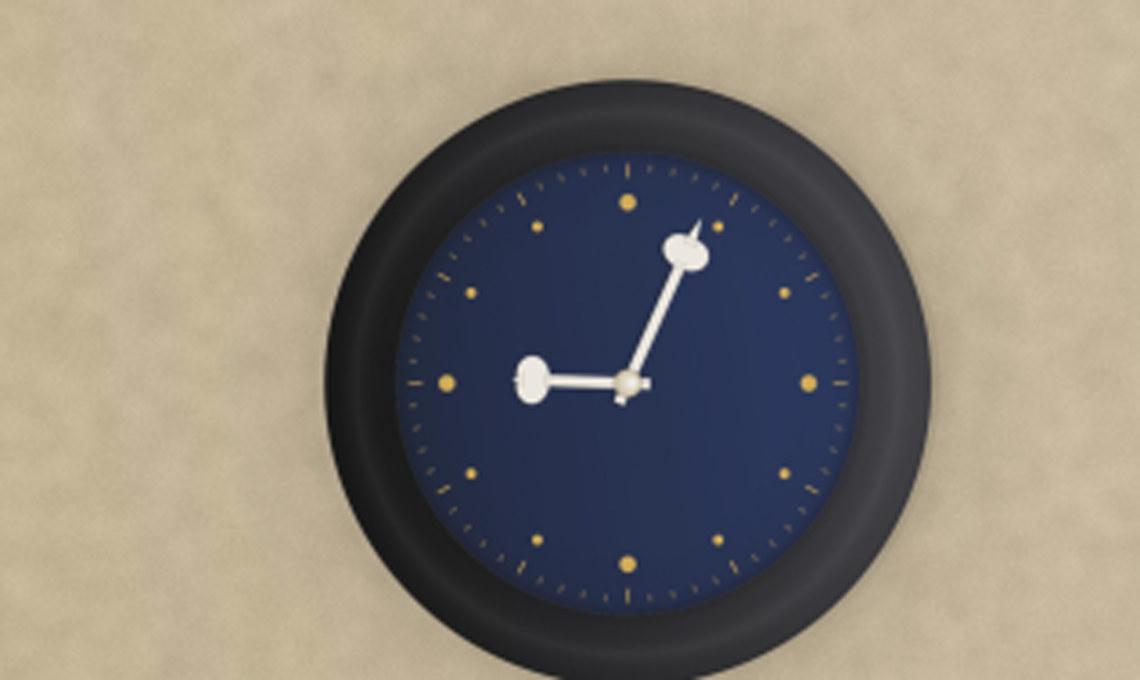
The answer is 9:04
